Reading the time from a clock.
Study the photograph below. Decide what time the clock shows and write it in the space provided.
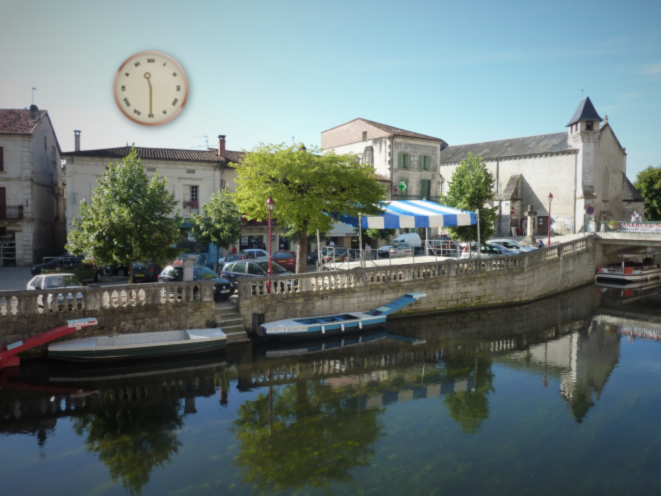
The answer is 11:30
